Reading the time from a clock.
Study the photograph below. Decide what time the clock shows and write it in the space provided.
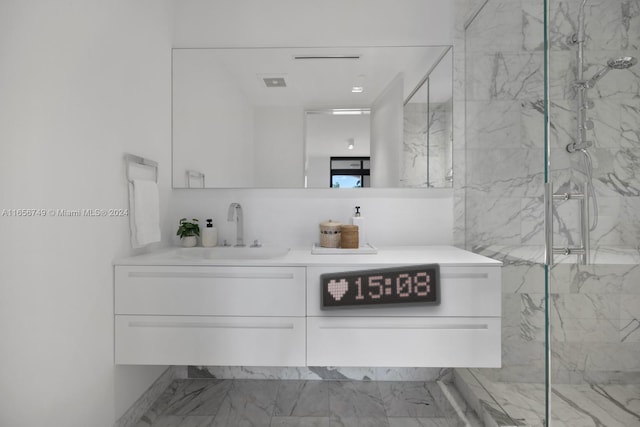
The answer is 15:08
